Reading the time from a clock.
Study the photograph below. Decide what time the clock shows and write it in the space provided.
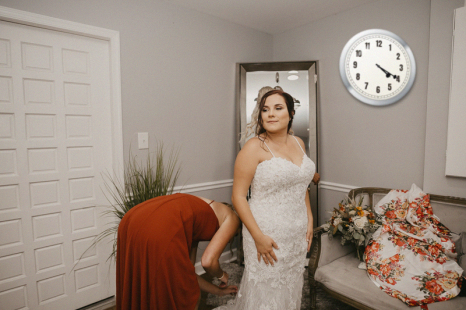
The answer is 4:20
